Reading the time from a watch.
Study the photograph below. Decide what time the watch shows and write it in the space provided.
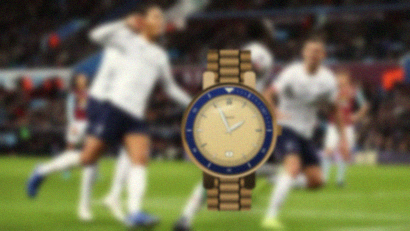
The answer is 1:56
